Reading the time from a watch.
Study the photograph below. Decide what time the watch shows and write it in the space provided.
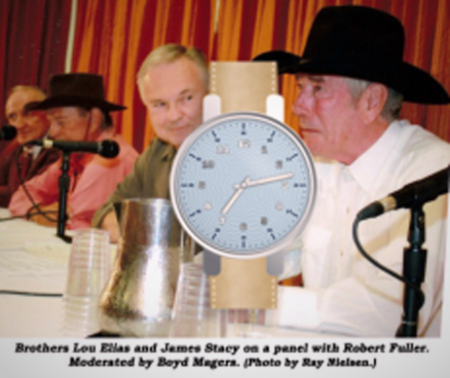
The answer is 7:13
